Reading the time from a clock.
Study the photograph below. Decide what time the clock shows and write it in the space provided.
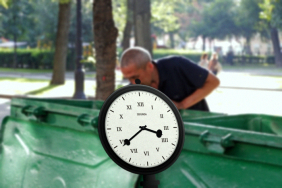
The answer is 3:39
